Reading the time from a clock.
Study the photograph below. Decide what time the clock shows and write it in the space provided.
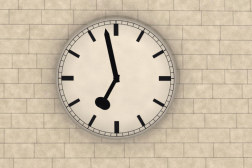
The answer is 6:58
